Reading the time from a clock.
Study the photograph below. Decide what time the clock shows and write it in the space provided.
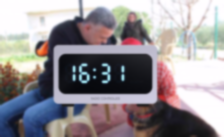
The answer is 16:31
